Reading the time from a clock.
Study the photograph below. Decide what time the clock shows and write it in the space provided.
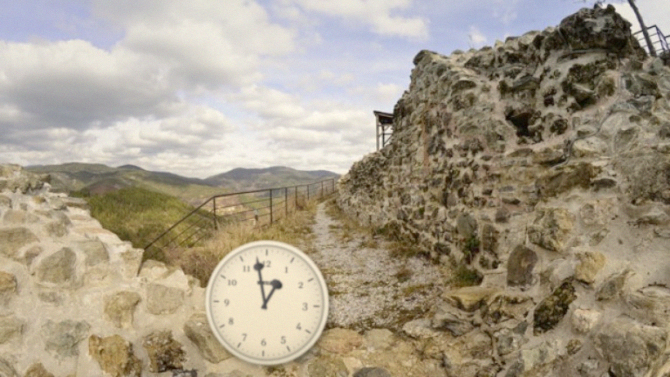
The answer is 12:58
